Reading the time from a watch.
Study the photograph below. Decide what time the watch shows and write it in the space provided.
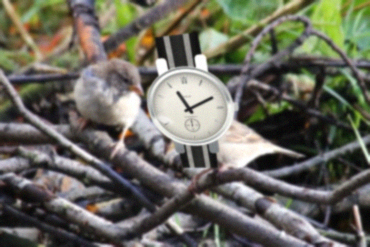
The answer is 11:11
